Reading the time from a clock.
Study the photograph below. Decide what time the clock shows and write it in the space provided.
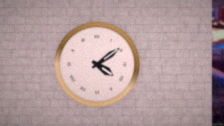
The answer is 4:09
